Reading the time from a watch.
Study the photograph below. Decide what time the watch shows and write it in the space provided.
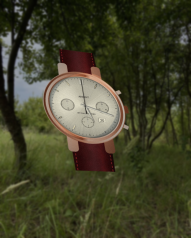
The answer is 5:18
